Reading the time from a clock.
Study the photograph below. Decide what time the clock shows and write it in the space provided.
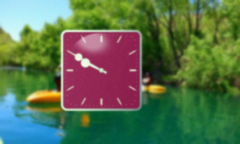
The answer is 9:50
